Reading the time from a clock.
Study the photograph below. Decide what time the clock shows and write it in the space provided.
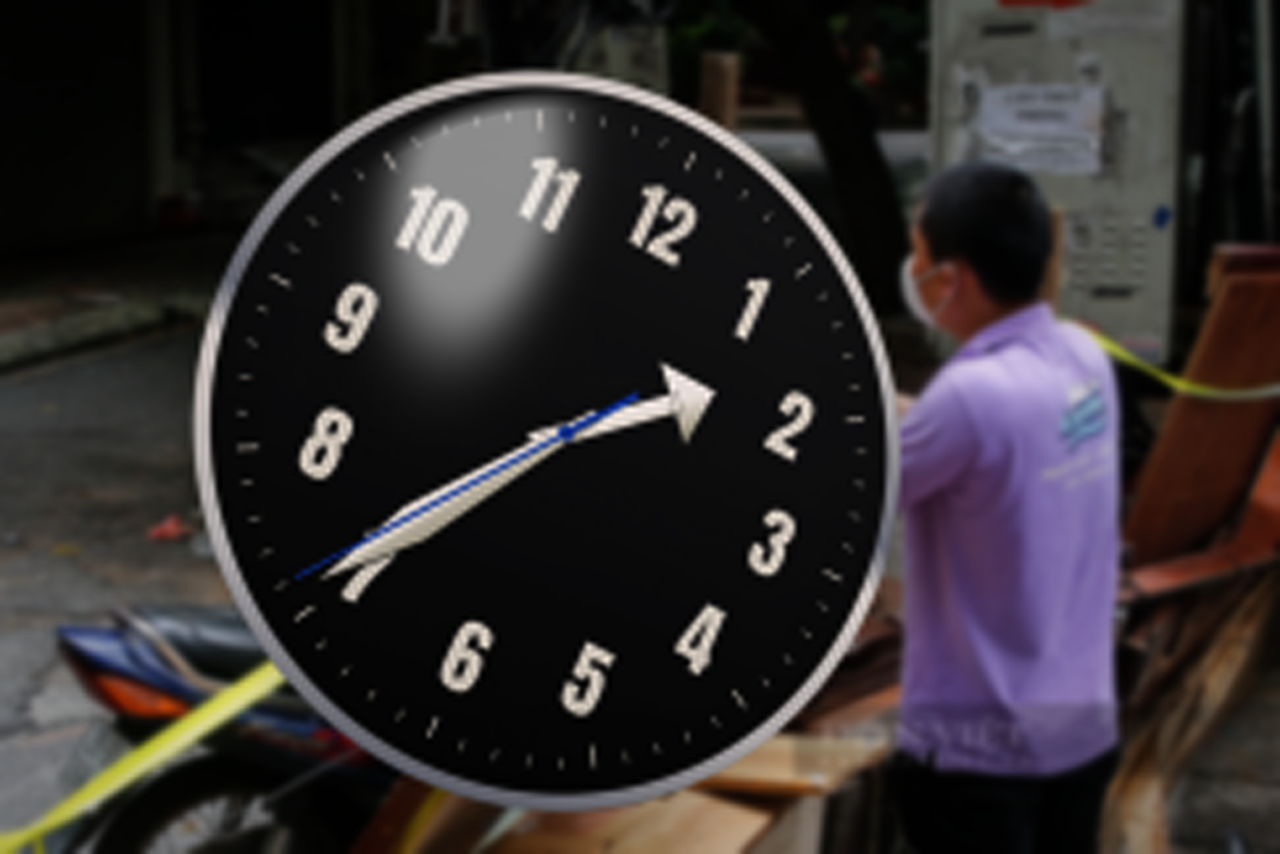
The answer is 1:35:36
